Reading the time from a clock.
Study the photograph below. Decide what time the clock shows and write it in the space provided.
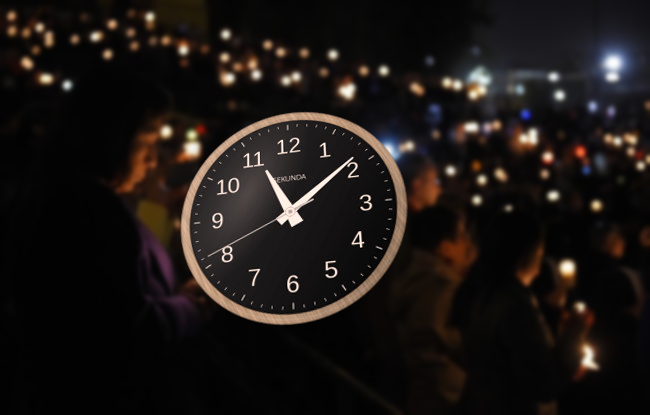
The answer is 11:08:41
